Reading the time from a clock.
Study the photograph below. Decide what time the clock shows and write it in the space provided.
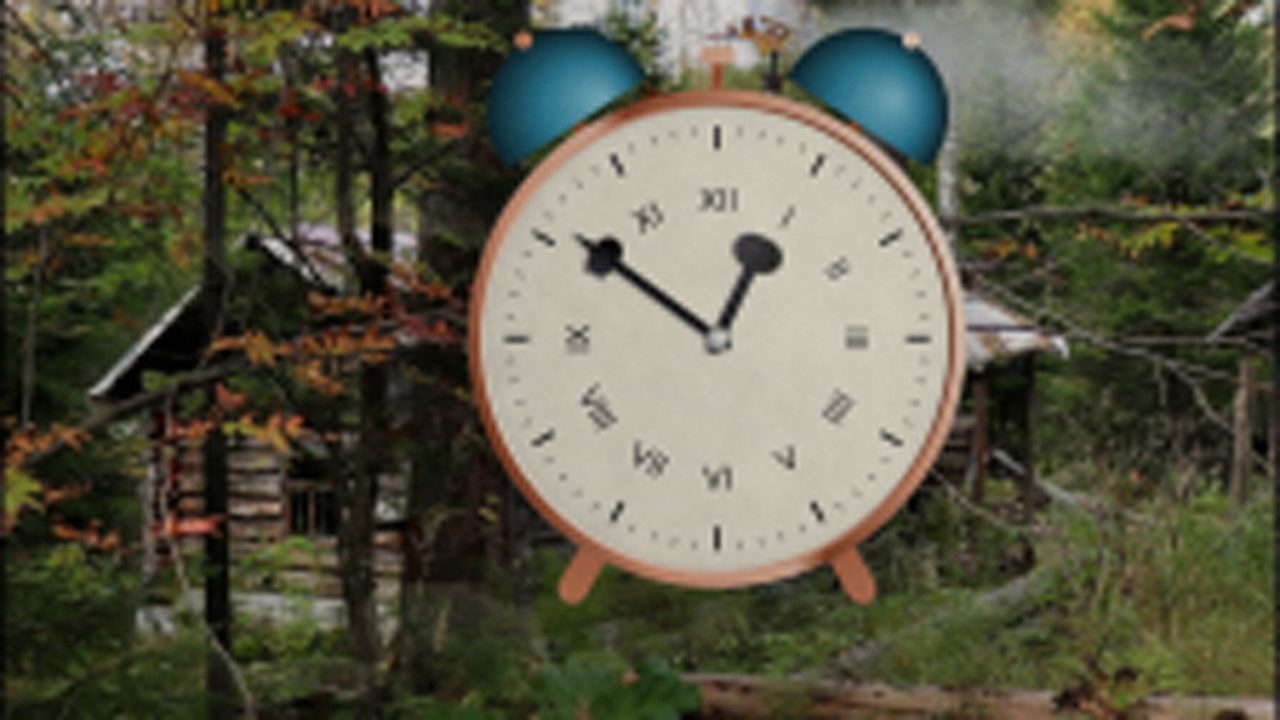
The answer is 12:51
